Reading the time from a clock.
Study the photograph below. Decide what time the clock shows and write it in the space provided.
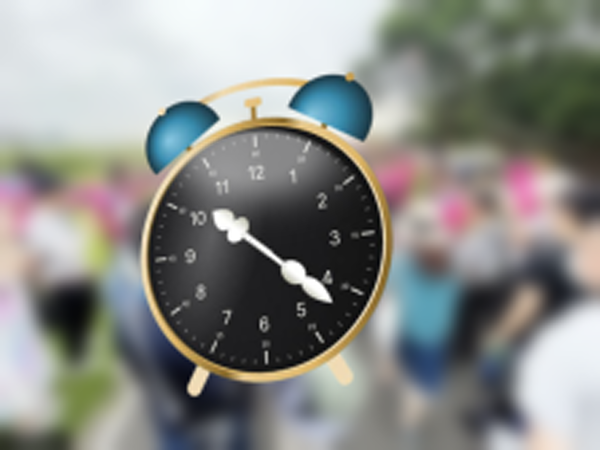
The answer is 10:22
